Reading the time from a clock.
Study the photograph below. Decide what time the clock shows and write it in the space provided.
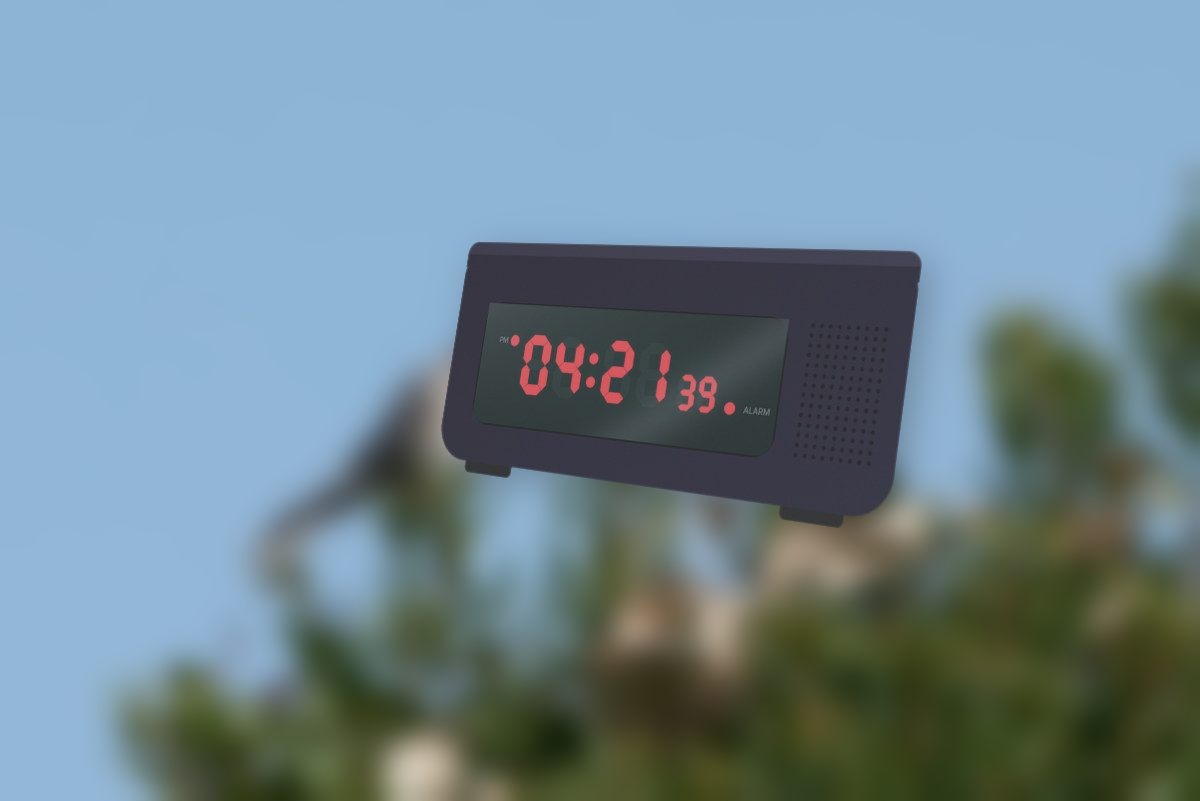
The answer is 4:21:39
